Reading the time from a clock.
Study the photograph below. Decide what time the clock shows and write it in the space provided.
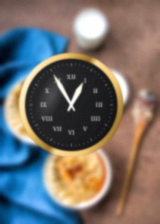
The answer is 12:55
